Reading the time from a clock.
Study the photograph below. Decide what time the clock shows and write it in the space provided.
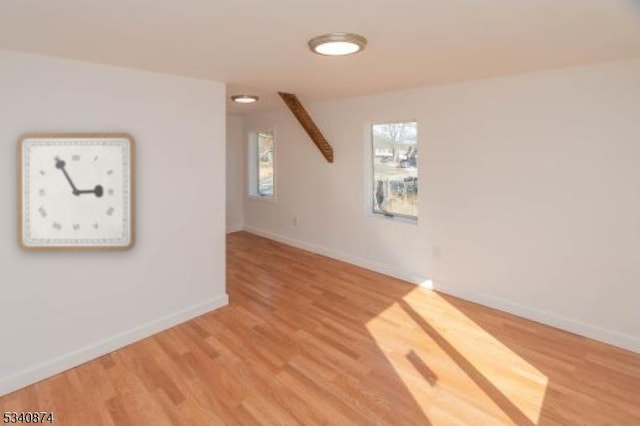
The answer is 2:55
